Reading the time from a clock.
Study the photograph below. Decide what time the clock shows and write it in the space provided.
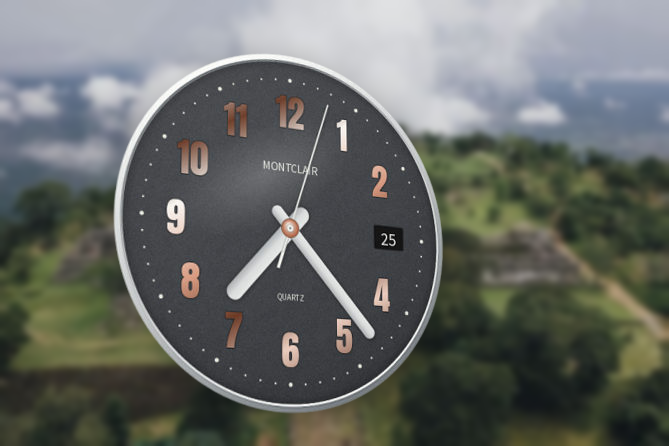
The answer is 7:23:03
